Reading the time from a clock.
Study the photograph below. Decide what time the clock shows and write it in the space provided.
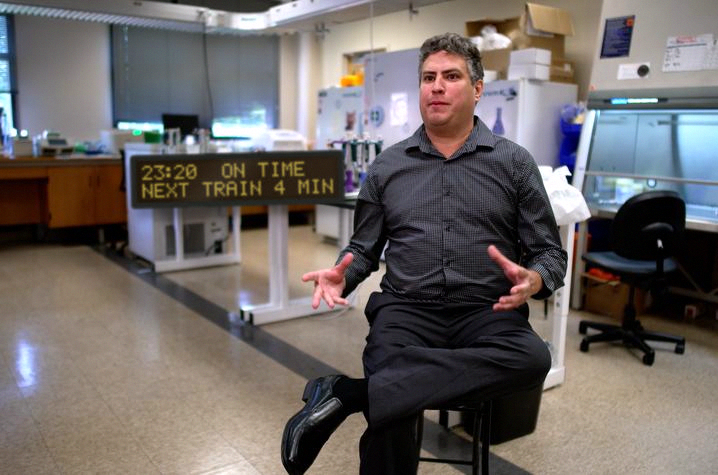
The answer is 23:20
